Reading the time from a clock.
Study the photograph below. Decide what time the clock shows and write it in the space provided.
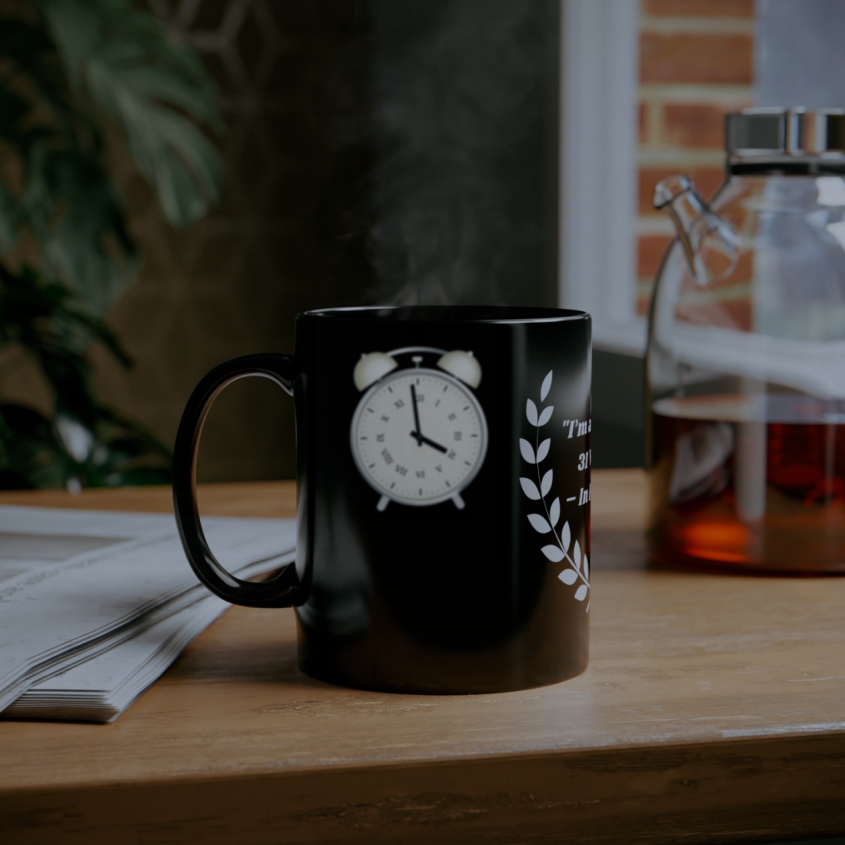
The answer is 3:59
